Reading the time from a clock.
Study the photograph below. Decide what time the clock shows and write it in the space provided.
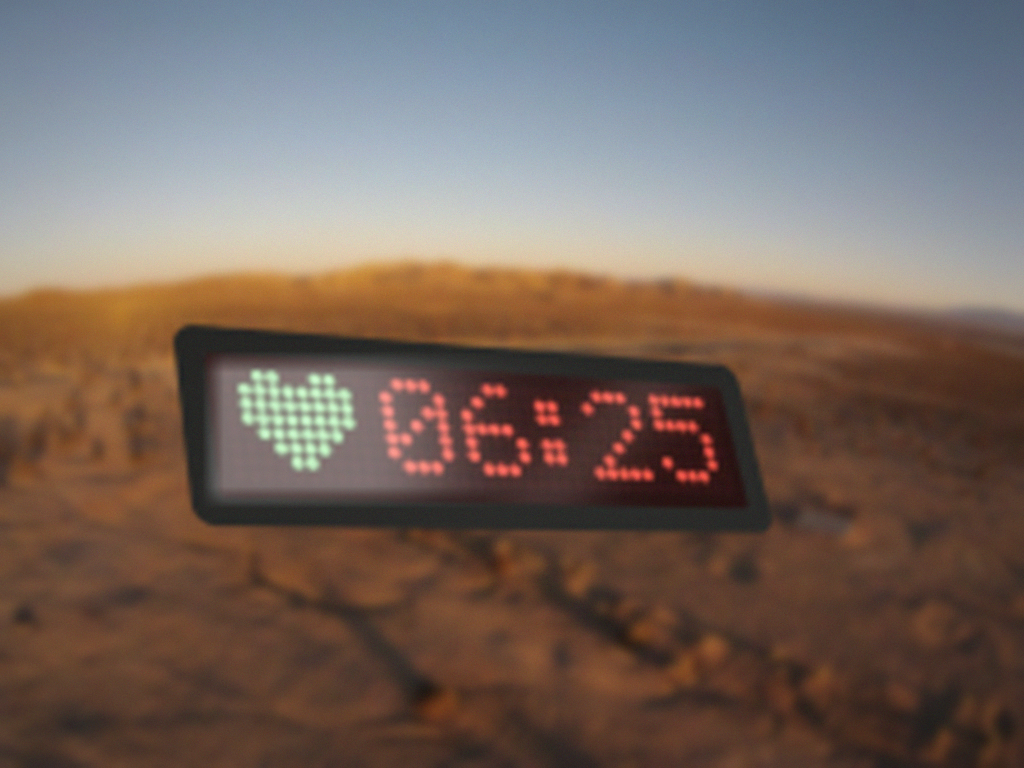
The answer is 6:25
